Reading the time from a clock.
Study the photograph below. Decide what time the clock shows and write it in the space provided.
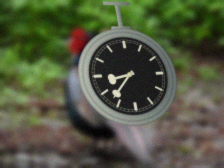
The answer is 8:37
